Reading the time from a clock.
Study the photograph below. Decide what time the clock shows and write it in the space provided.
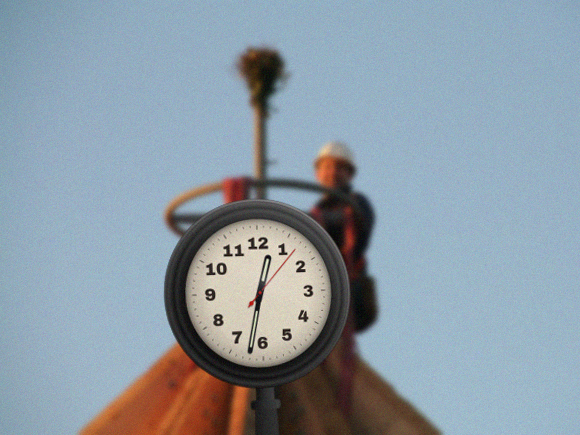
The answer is 12:32:07
